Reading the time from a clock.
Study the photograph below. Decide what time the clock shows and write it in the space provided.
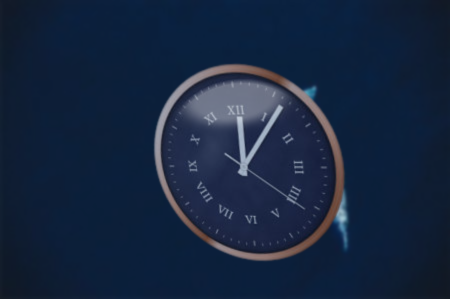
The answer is 12:06:21
